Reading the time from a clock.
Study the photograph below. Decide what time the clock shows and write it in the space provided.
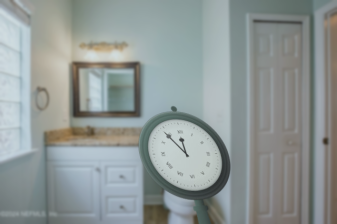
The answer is 11:54
